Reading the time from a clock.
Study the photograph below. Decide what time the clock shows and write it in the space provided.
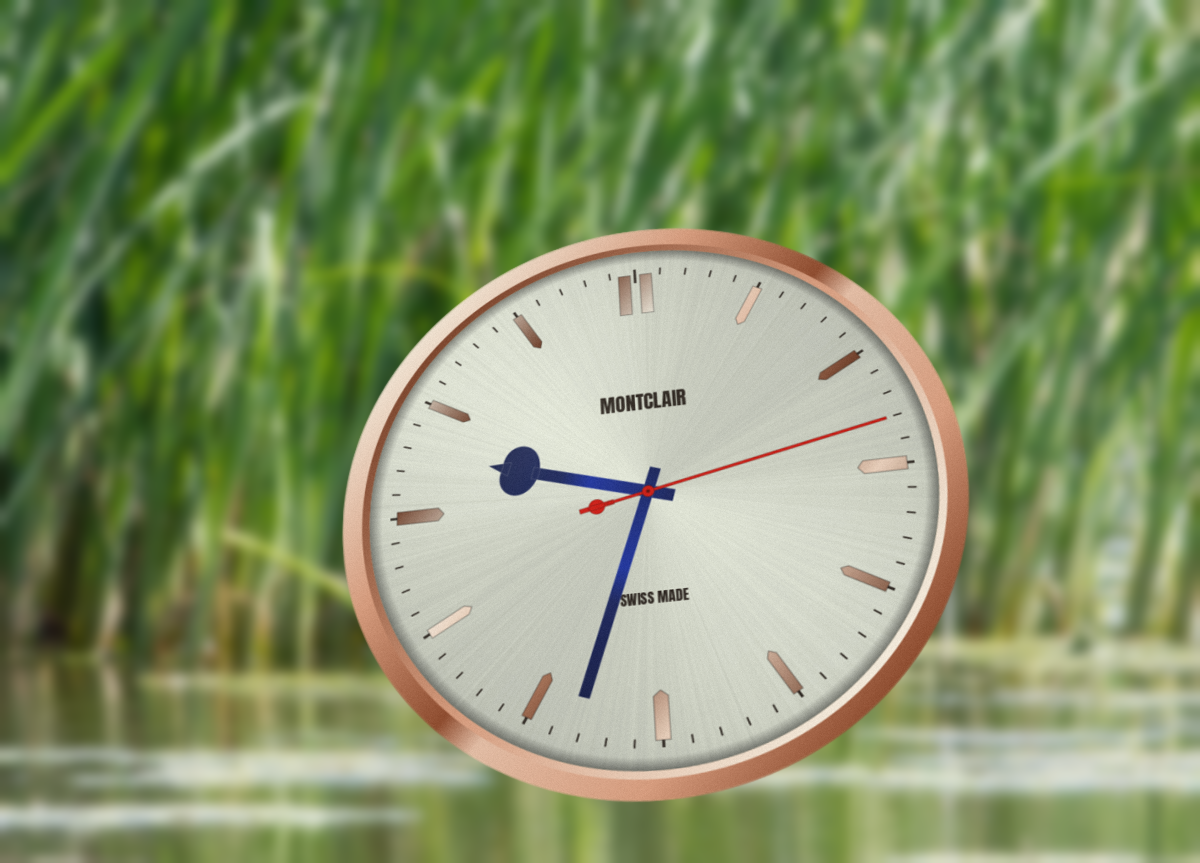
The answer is 9:33:13
